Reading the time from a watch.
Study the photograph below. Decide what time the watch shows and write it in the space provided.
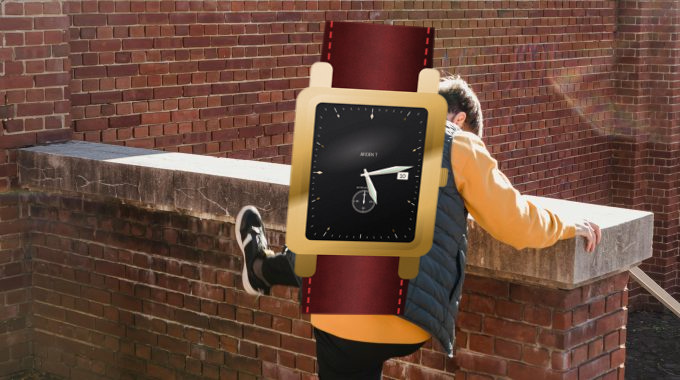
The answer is 5:13
